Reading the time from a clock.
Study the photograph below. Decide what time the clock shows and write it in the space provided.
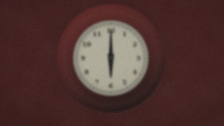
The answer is 6:00
